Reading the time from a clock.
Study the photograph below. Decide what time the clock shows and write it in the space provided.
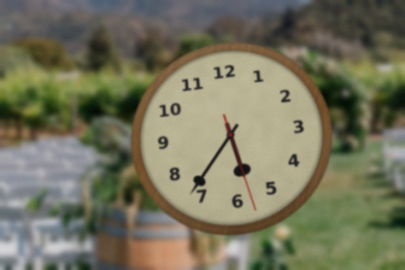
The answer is 5:36:28
